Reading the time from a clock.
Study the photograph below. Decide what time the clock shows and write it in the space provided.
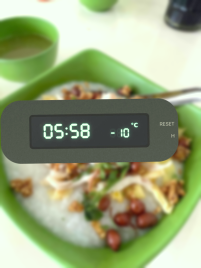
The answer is 5:58
